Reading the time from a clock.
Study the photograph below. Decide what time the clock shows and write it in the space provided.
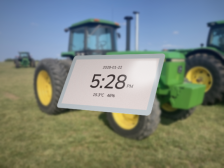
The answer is 5:28
